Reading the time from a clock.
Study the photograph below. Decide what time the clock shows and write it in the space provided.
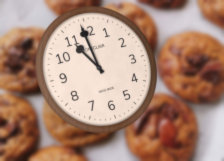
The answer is 10:59
